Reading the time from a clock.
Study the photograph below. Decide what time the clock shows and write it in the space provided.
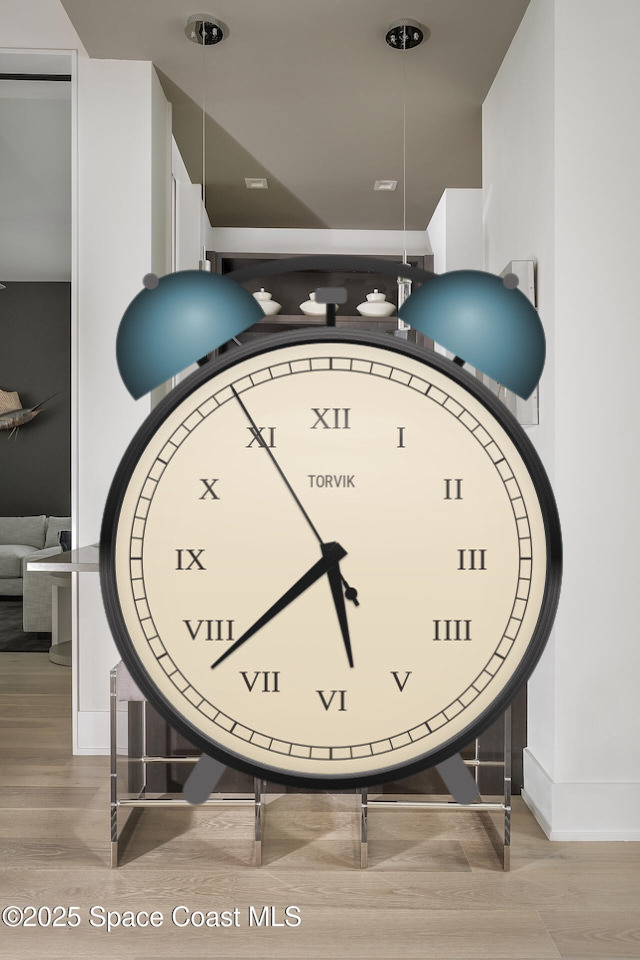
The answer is 5:37:55
